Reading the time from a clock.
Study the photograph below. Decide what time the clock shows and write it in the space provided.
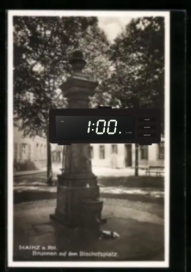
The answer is 1:00
